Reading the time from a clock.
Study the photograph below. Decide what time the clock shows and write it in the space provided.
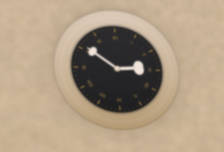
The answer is 2:51
